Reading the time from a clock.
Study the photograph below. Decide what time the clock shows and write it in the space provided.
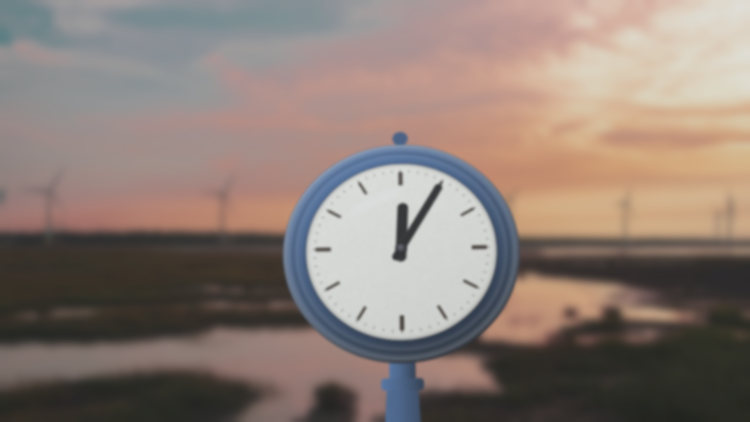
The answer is 12:05
